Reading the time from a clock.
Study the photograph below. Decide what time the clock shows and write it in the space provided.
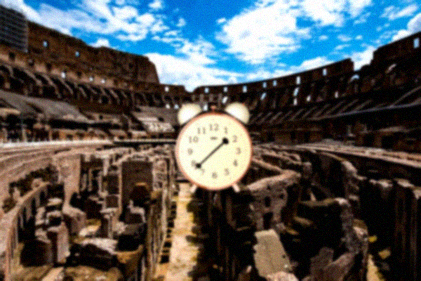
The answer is 1:38
